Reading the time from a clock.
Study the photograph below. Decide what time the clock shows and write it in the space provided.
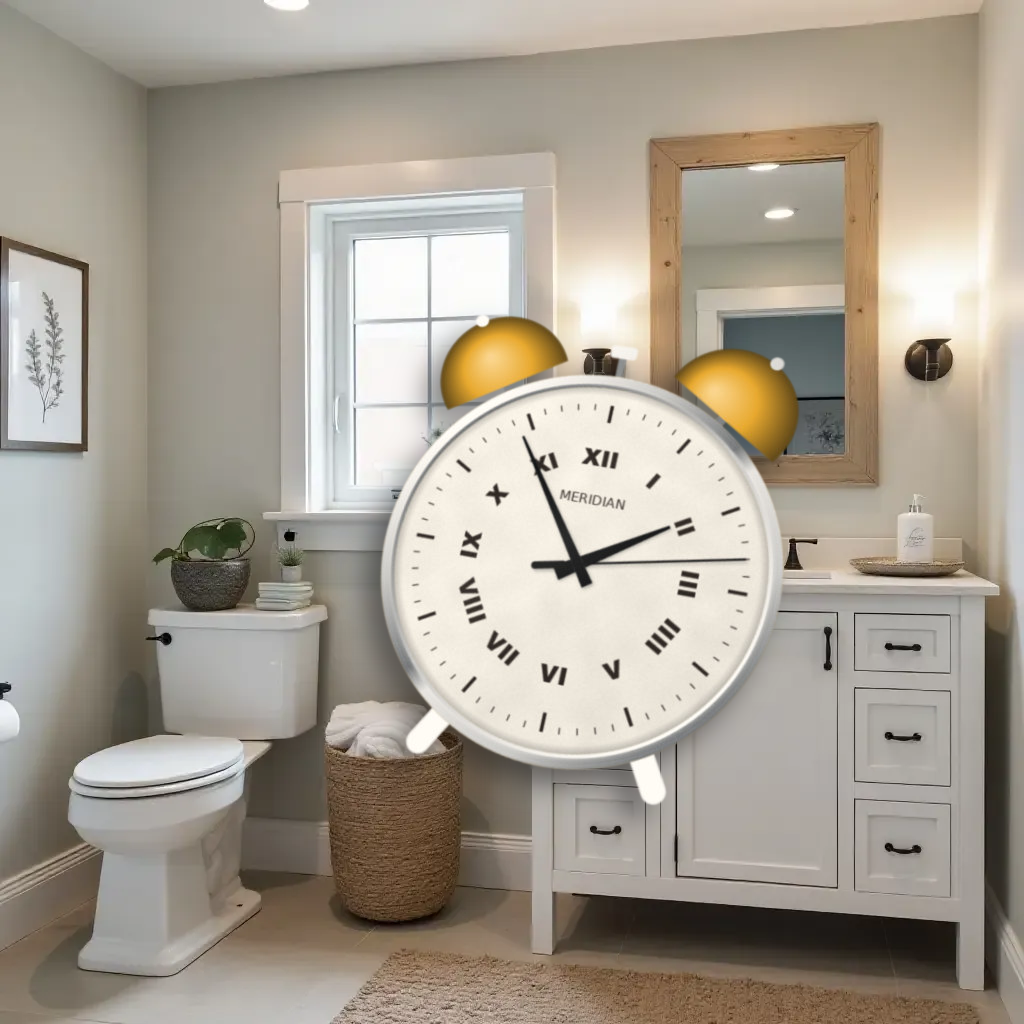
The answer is 1:54:13
